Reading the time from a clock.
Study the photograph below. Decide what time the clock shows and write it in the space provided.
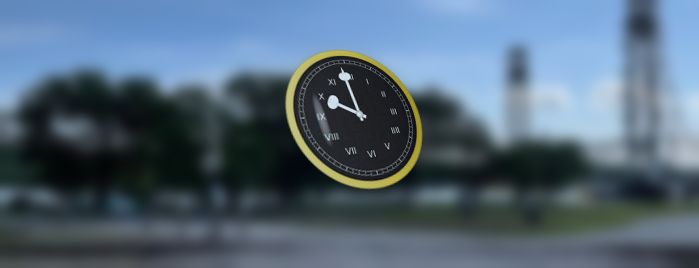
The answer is 9:59
